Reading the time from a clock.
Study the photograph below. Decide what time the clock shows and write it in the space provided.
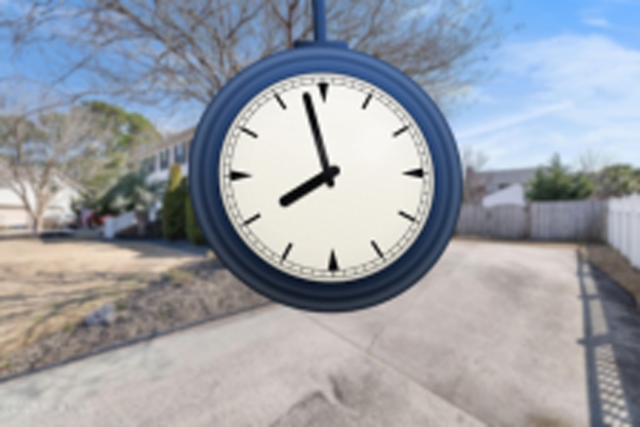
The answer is 7:58
